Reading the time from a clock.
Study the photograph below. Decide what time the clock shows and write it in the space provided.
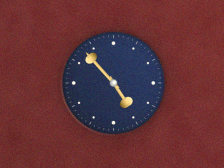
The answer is 4:53
